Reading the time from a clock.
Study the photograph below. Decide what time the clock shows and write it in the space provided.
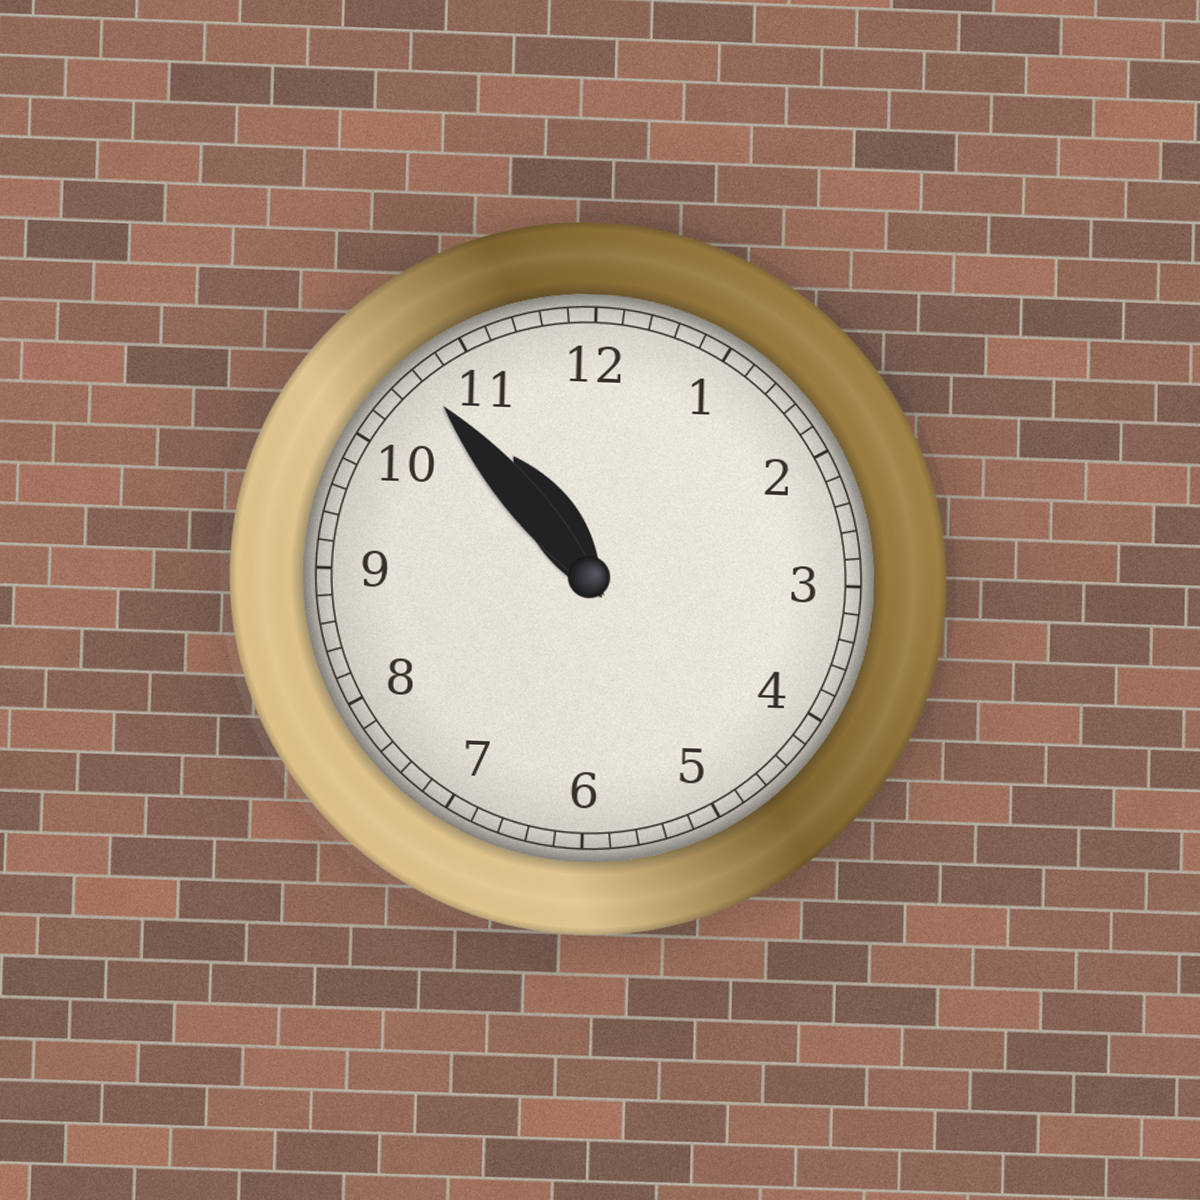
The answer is 10:53
